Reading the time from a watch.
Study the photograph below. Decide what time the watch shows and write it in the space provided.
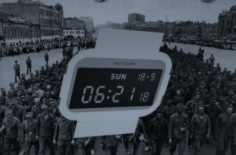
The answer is 6:21:18
